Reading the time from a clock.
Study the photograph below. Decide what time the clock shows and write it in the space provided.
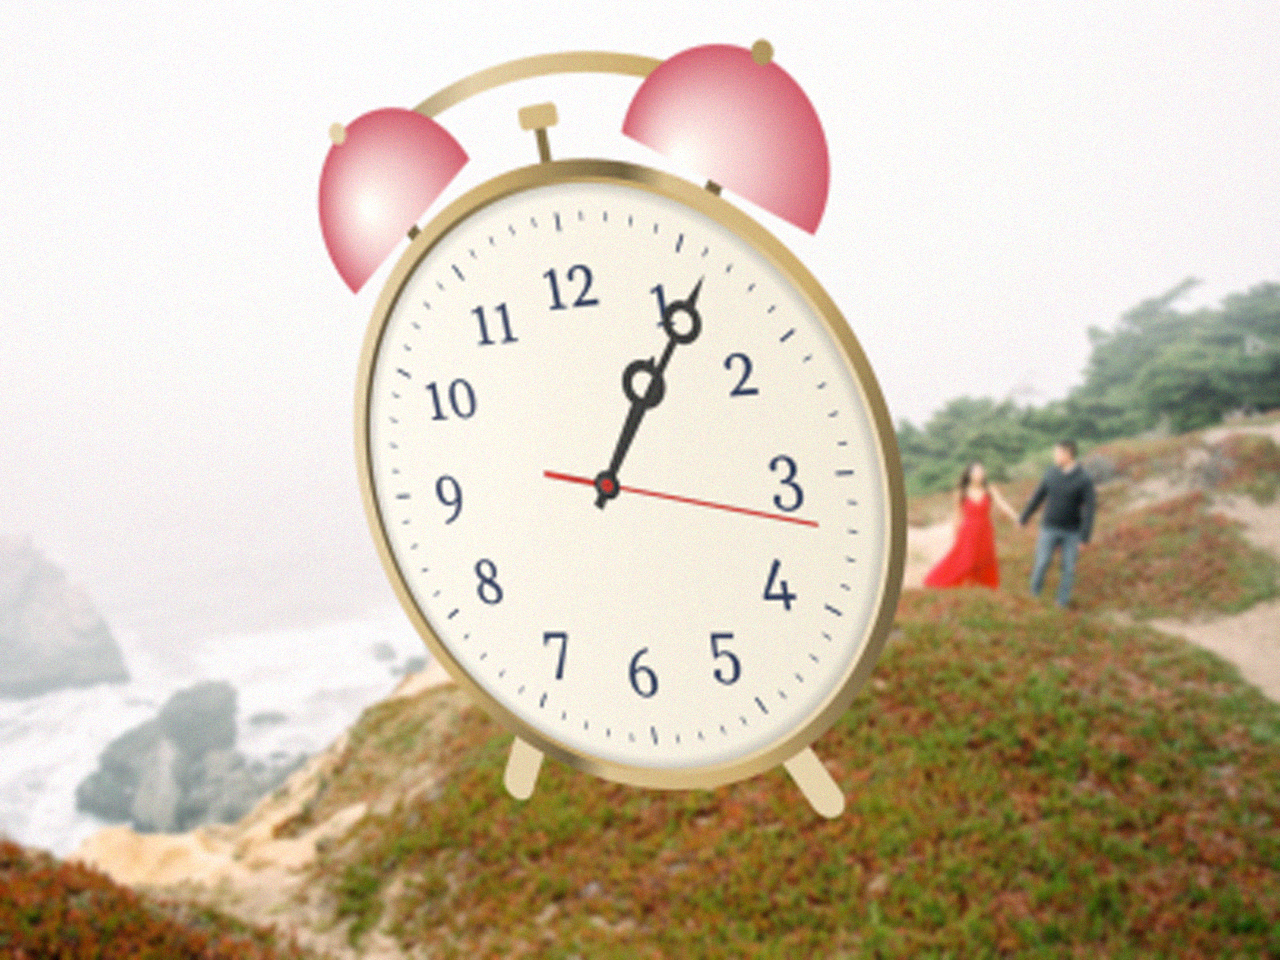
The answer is 1:06:17
